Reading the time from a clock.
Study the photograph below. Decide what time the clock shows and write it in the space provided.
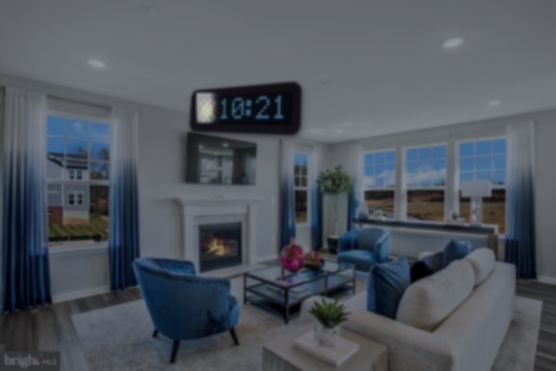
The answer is 10:21
